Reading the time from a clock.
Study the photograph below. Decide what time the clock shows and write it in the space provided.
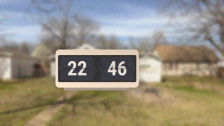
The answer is 22:46
